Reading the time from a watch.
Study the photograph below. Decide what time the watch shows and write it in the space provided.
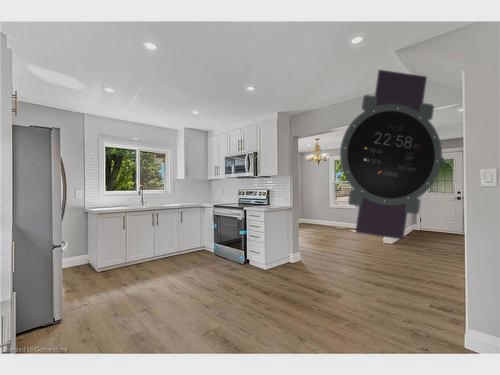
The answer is 22:58
